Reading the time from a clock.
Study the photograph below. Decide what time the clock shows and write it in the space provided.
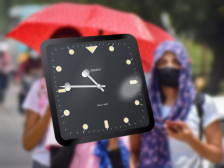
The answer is 10:46
